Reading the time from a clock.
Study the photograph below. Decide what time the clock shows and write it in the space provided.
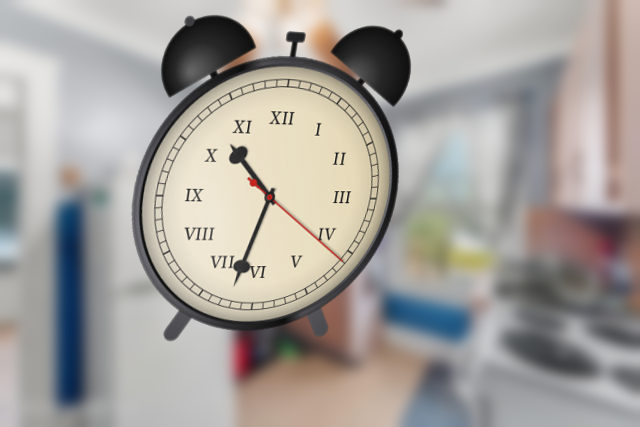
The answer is 10:32:21
